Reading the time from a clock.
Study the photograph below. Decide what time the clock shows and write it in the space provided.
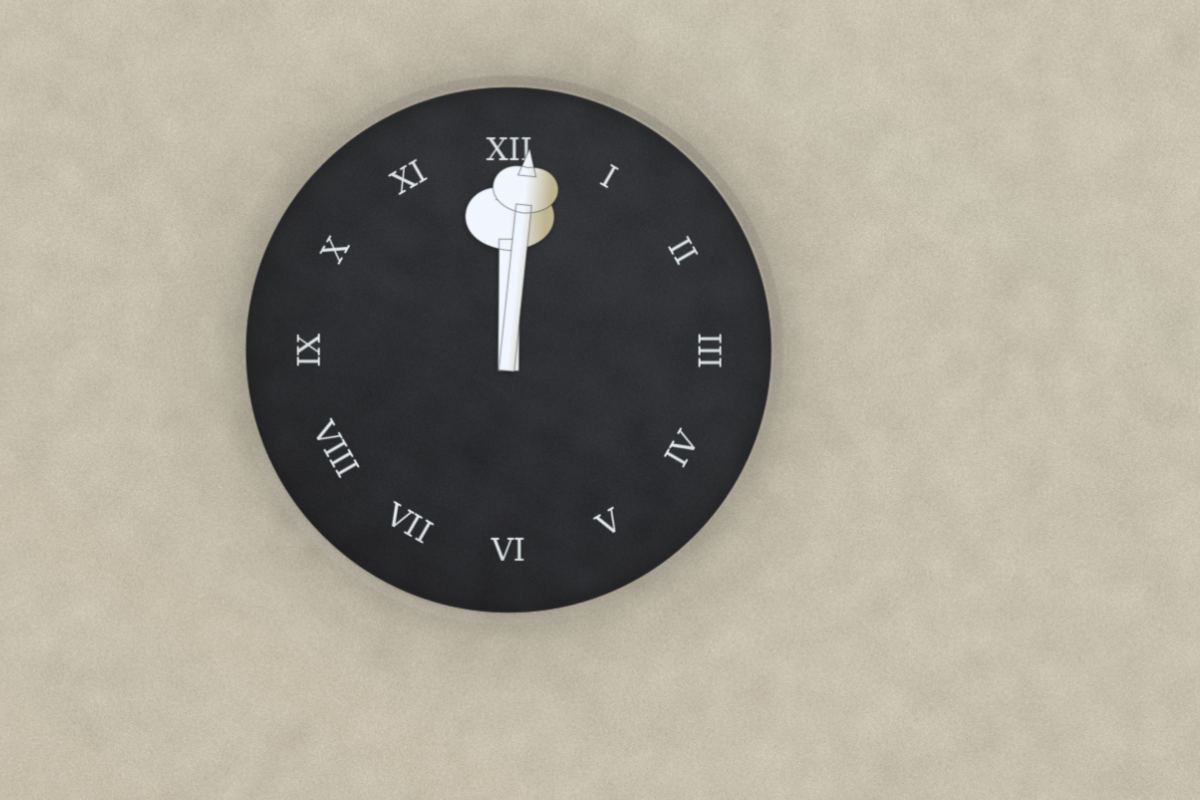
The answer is 12:01
